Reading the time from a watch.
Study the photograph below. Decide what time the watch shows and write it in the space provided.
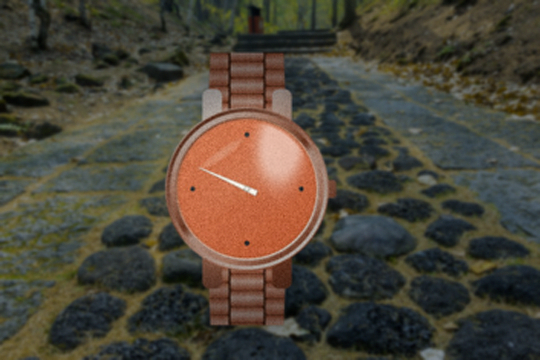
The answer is 9:49
